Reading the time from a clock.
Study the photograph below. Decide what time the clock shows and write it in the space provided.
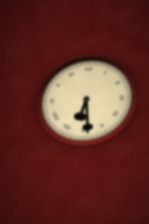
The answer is 6:29
